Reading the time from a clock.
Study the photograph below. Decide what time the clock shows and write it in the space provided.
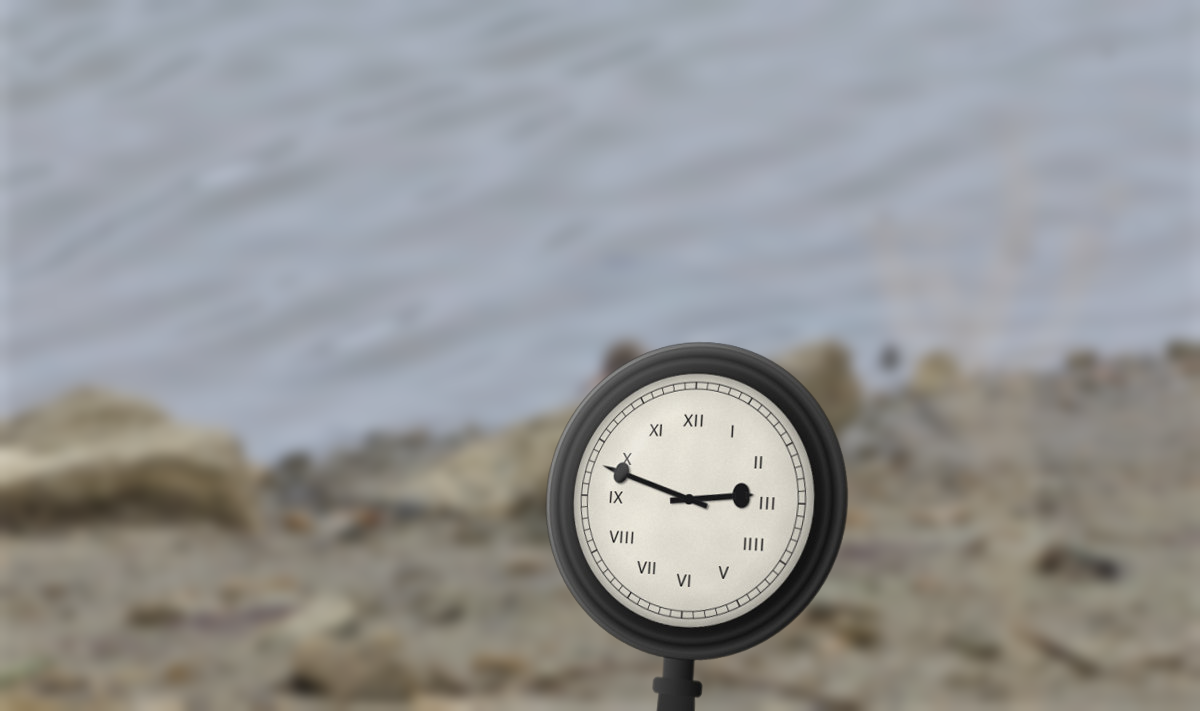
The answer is 2:48
